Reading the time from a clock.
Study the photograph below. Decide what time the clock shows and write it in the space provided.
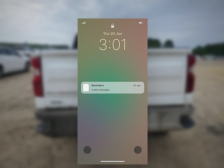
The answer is 3:01
